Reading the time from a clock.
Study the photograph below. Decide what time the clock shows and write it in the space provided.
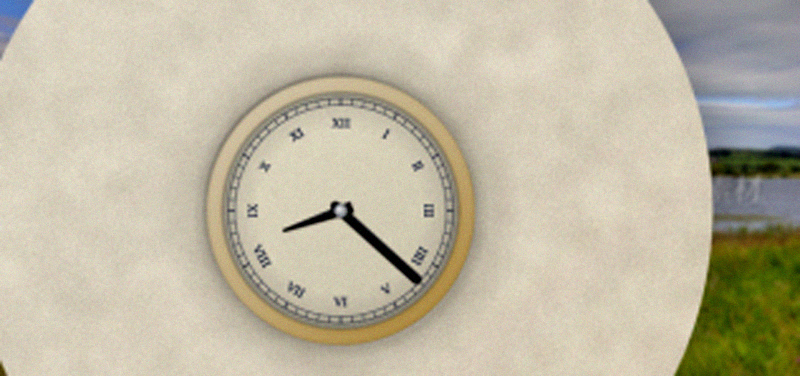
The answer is 8:22
